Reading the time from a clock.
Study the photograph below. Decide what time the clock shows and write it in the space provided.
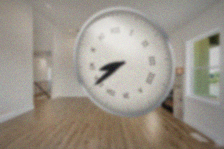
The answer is 8:40
